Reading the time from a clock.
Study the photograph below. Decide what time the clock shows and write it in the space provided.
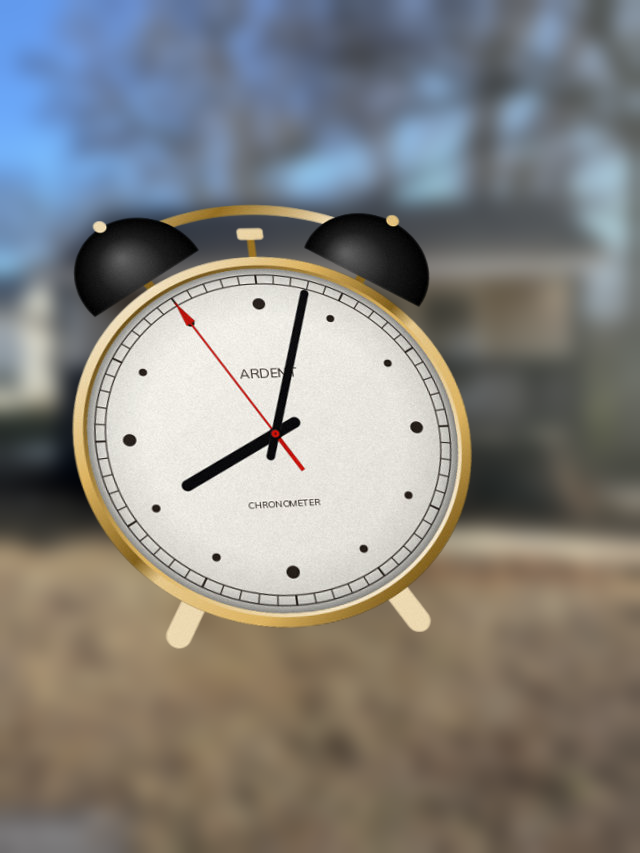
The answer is 8:02:55
